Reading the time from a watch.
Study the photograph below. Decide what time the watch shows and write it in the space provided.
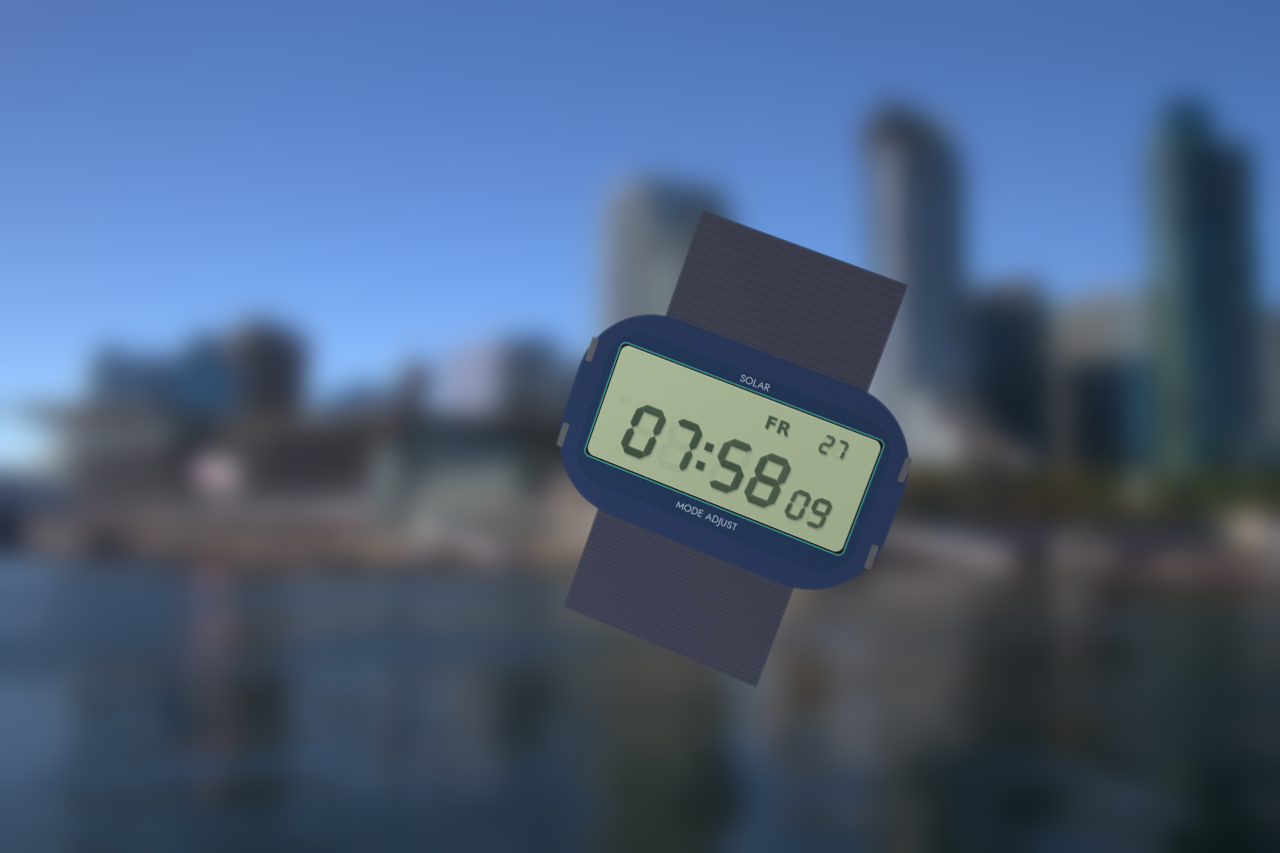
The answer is 7:58:09
